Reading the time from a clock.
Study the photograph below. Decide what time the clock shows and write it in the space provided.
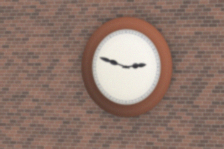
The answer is 2:48
